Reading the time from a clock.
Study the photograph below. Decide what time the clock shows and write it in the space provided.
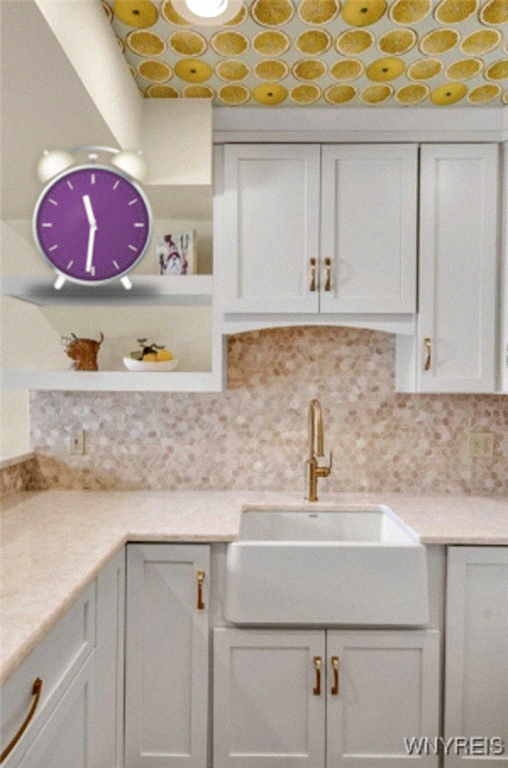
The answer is 11:31
